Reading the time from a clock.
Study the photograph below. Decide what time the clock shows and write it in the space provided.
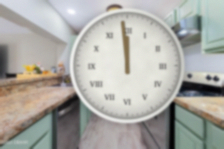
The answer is 11:59
